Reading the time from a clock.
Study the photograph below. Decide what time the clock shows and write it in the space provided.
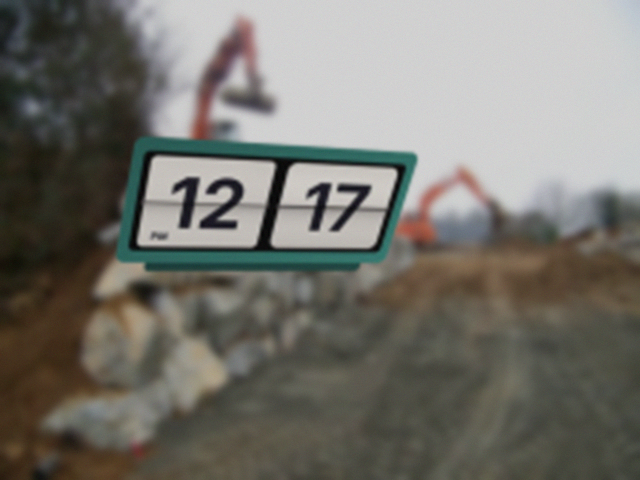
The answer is 12:17
